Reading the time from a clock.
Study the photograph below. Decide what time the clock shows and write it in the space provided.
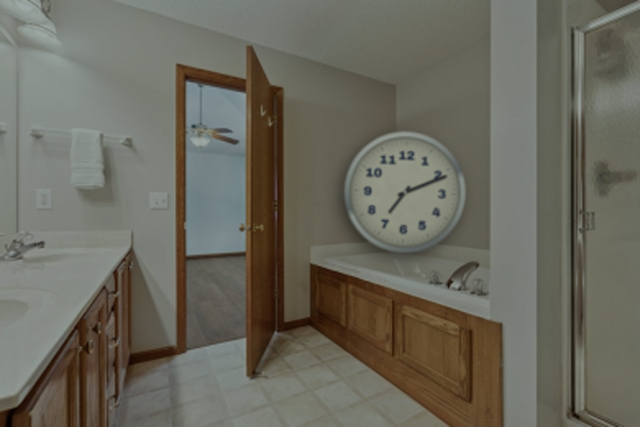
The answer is 7:11
